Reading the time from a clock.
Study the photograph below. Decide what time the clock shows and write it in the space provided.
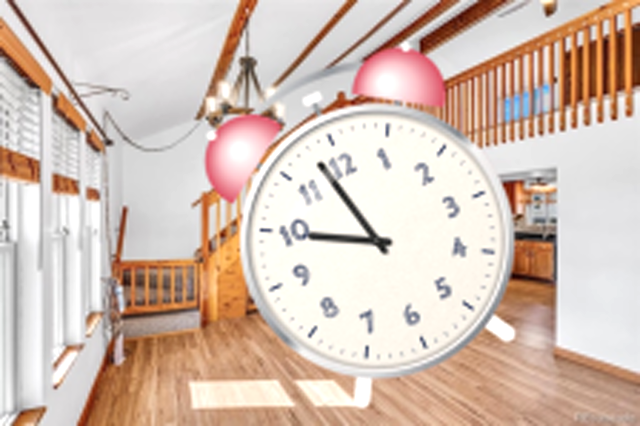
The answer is 9:58
